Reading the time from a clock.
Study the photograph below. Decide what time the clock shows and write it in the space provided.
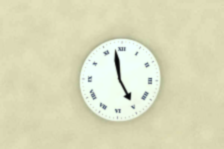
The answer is 4:58
